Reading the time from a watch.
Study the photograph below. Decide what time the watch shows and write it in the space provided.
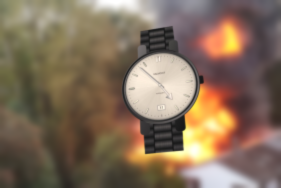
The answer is 4:53
